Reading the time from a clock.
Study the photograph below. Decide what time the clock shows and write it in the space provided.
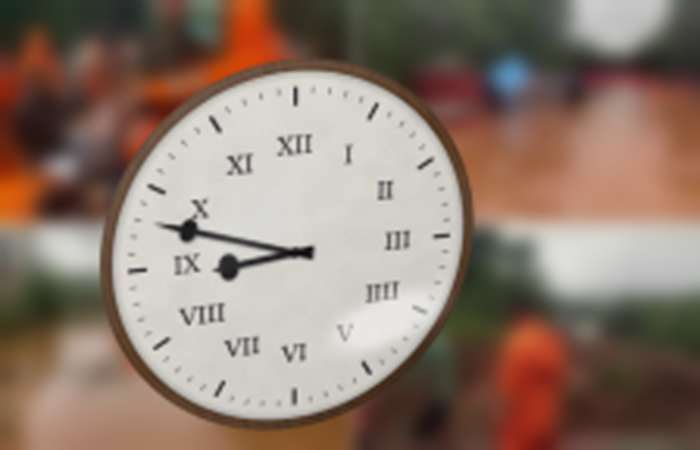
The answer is 8:48
